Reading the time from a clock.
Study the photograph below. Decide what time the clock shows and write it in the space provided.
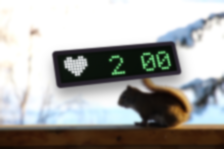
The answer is 2:00
